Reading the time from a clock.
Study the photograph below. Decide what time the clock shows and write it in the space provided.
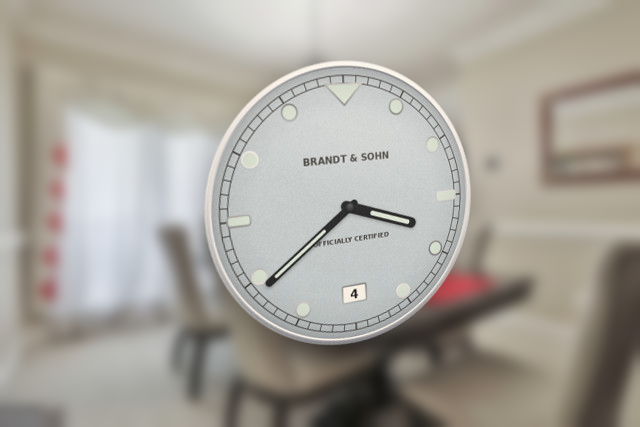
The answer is 3:39
